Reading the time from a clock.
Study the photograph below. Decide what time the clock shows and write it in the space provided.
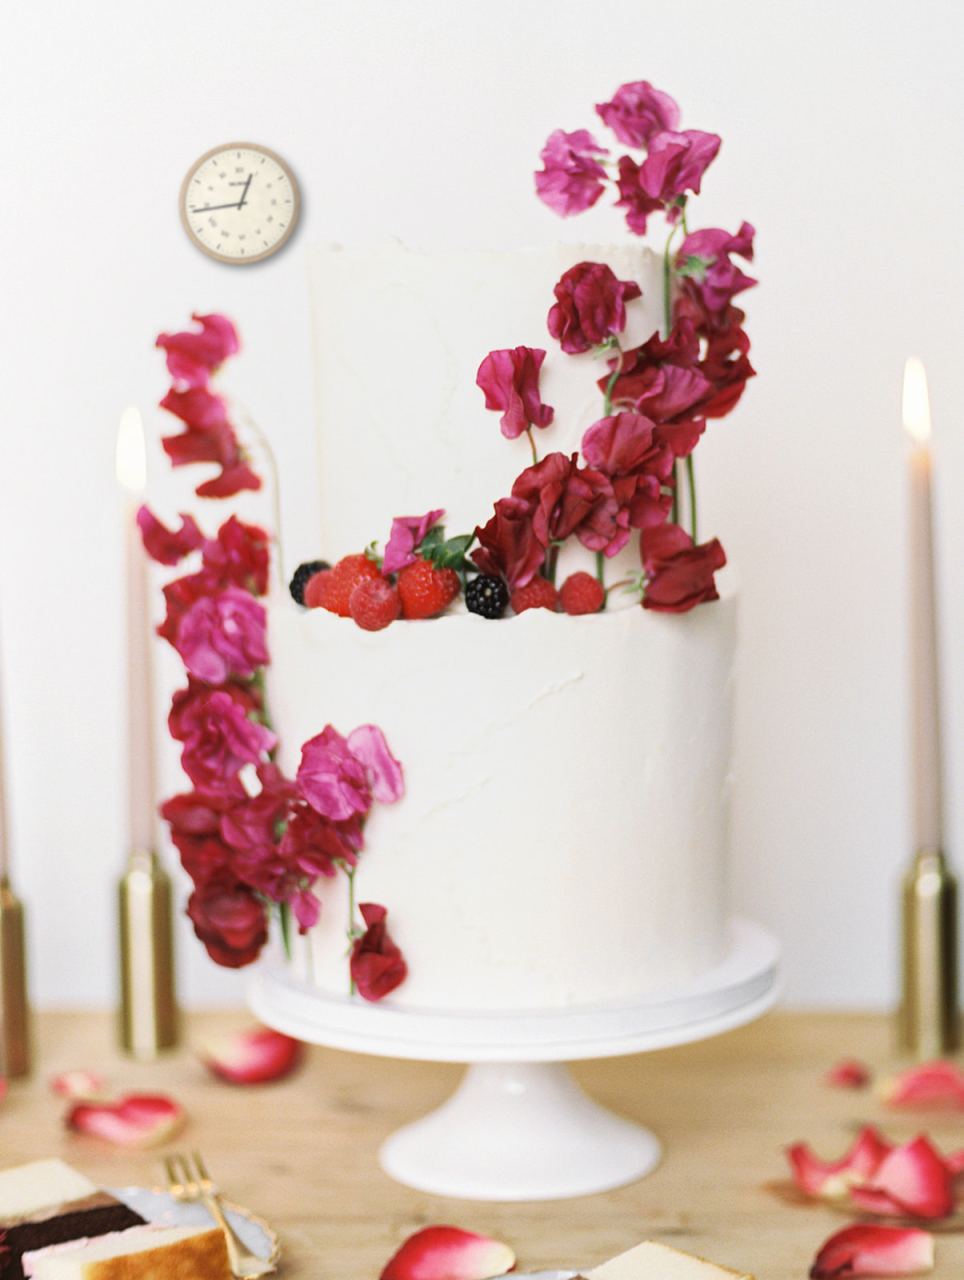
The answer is 12:44
